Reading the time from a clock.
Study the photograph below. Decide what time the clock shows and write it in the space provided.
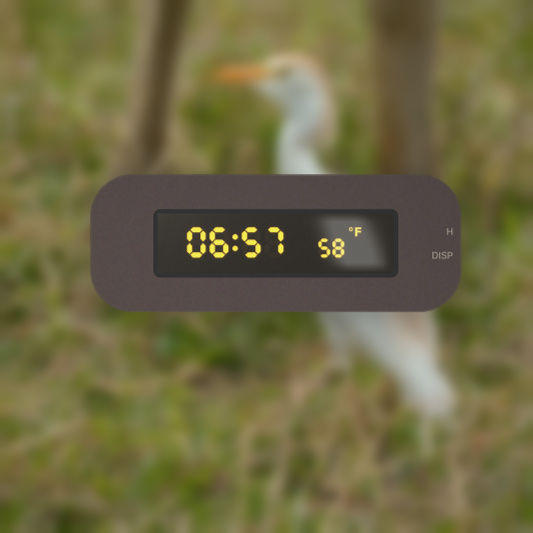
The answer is 6:57
